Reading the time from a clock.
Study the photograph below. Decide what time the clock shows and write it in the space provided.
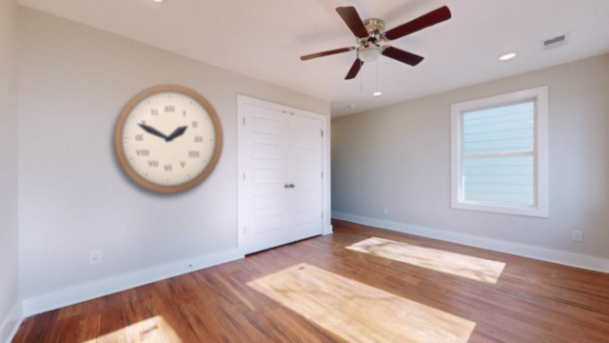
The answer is 1:49
